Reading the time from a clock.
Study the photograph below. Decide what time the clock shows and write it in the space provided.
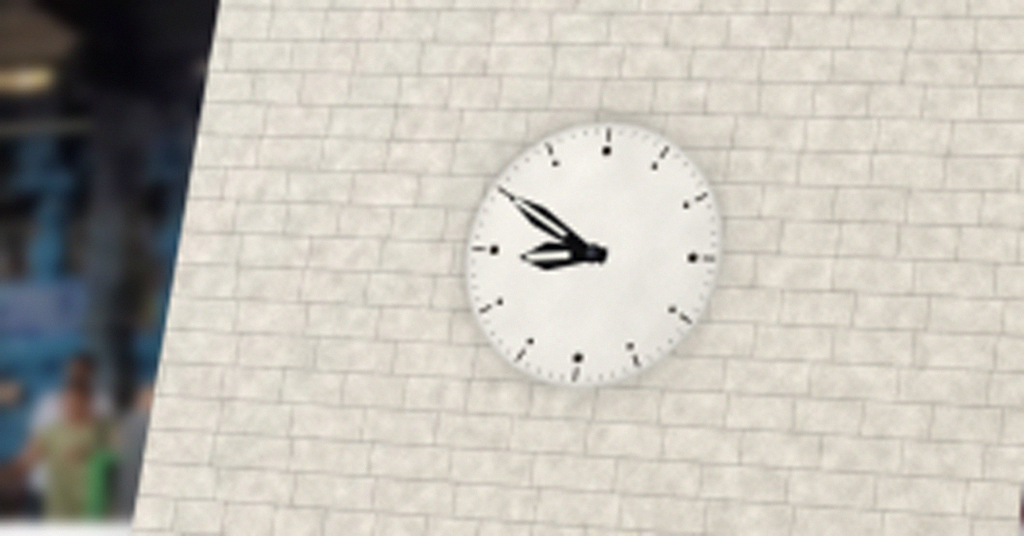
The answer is 8:50
